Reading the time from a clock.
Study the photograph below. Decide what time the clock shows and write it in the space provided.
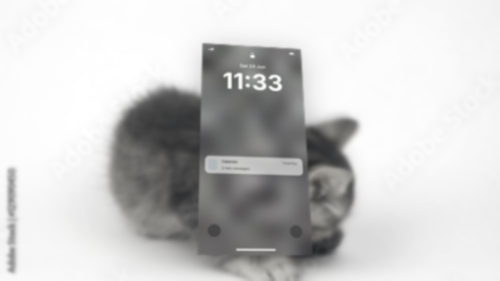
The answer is 11:33
